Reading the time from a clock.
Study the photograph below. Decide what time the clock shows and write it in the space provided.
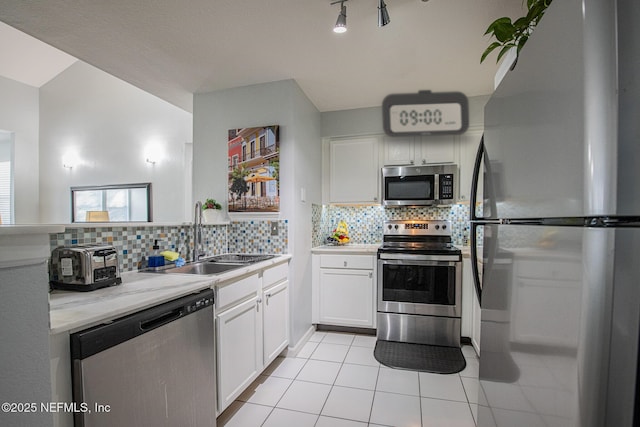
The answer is 9:00
